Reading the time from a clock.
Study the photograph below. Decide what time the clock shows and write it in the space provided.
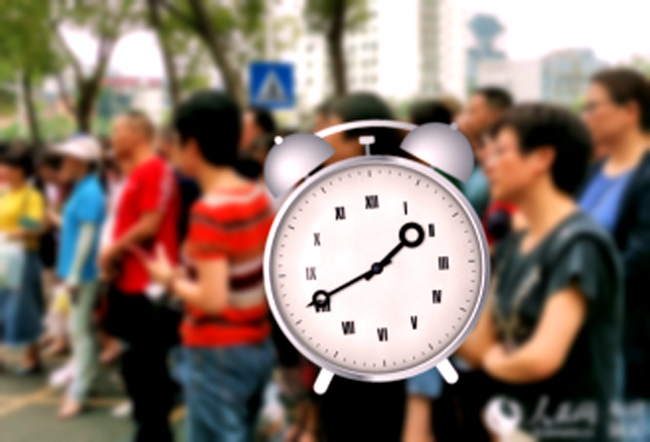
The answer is 1:41
